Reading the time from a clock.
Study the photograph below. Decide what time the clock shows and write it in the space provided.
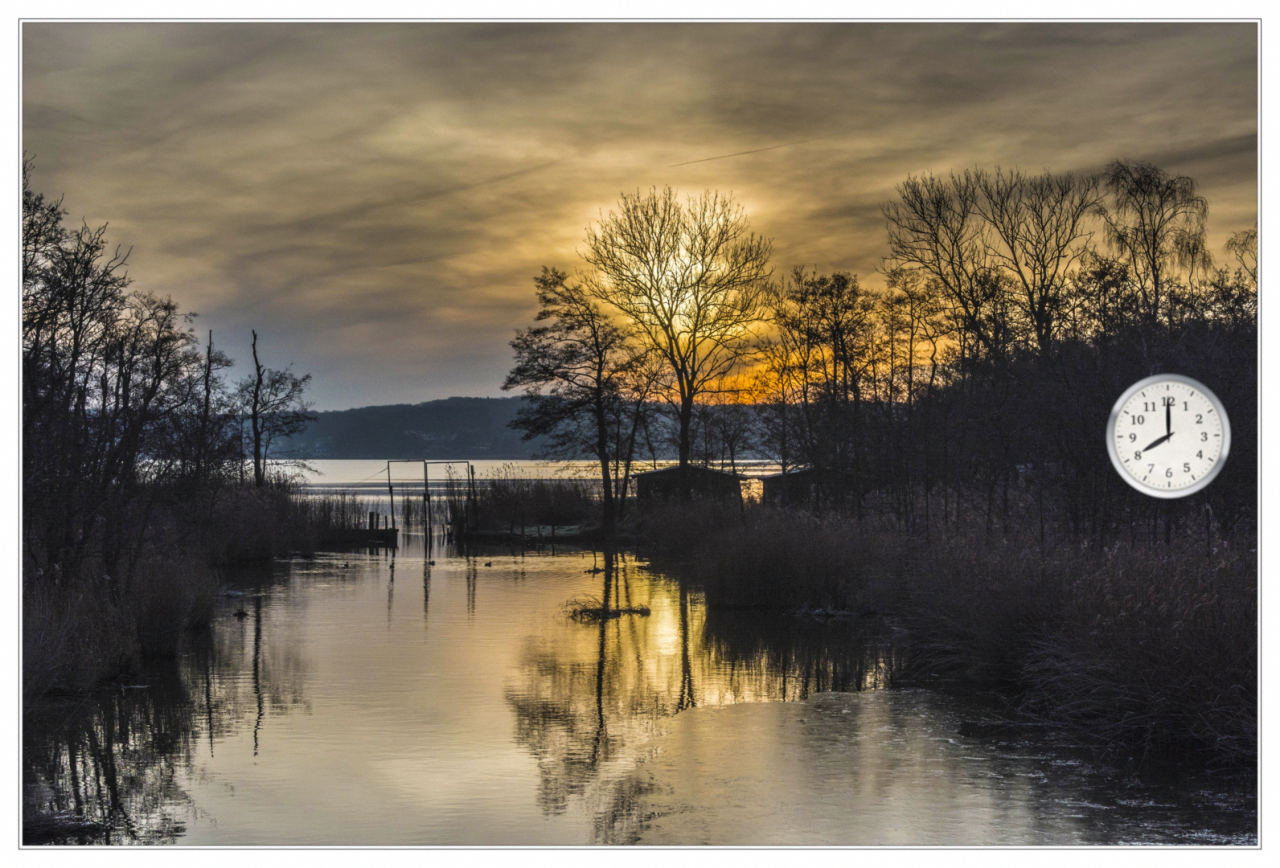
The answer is 8:00
